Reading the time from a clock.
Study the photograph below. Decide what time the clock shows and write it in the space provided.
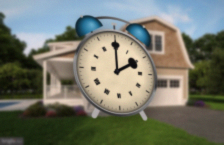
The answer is 2:00
